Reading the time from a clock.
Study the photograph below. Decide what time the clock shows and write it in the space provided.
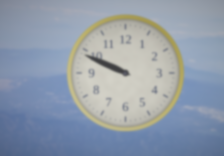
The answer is 9:49
